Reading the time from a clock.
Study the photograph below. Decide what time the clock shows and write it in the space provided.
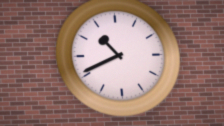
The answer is 10:41
